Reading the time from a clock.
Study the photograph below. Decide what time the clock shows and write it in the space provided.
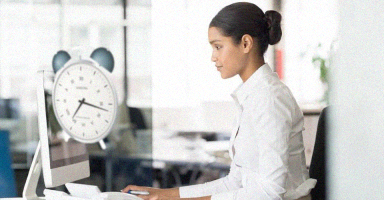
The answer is 7:17
